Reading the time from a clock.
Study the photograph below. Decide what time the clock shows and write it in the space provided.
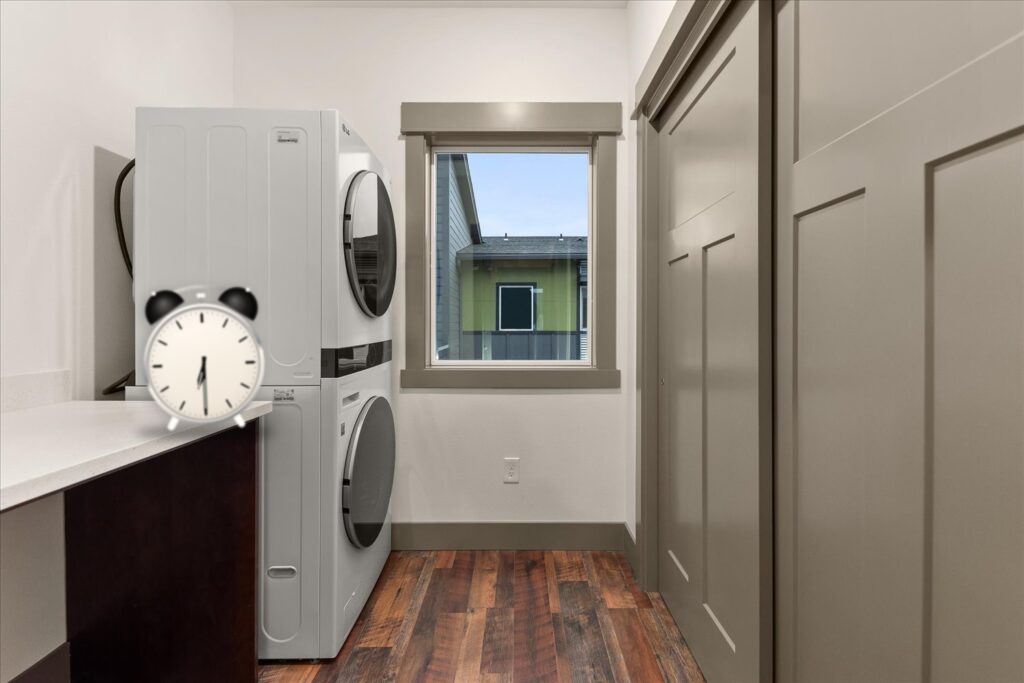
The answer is 6:30
